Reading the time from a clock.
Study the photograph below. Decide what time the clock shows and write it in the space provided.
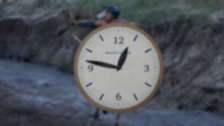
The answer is 12:47
